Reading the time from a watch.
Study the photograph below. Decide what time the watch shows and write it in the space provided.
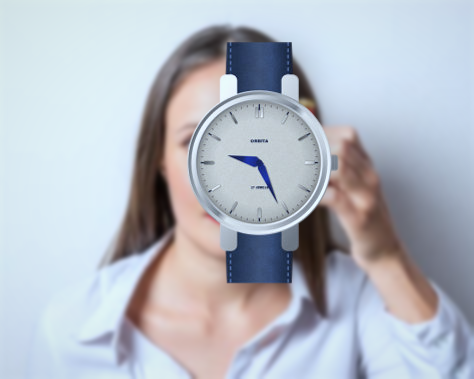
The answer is 9:26
